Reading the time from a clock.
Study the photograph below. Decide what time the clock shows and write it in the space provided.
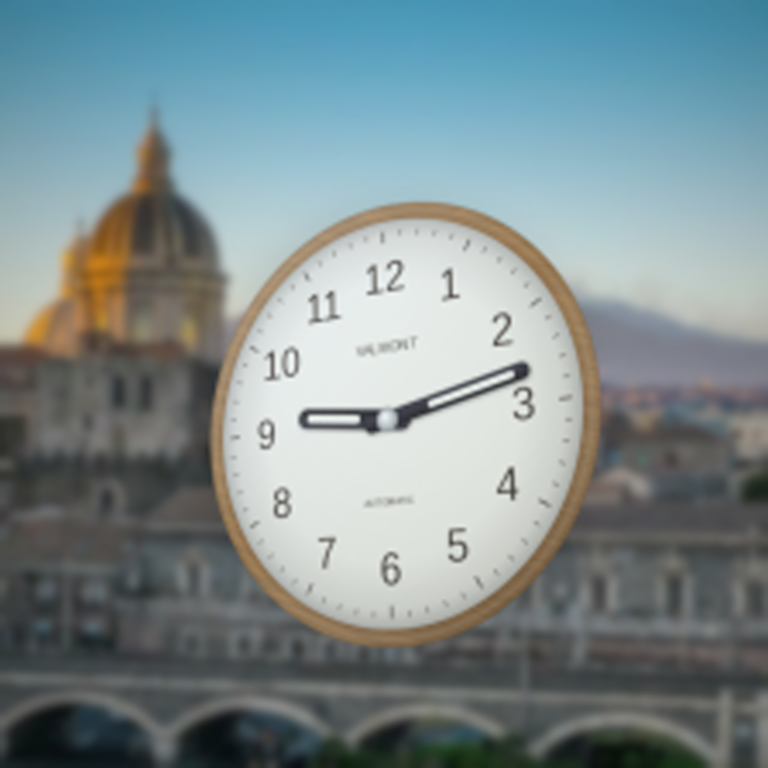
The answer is 9:13
